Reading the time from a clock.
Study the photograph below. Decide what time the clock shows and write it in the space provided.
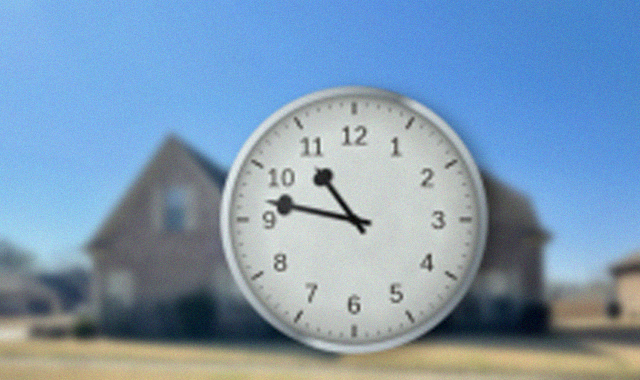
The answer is 10:47
